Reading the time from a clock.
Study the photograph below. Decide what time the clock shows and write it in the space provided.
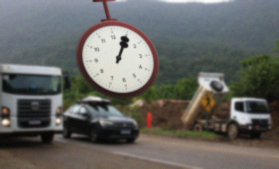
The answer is 1:05
